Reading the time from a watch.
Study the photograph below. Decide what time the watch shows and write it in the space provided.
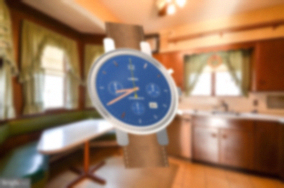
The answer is 8:40
